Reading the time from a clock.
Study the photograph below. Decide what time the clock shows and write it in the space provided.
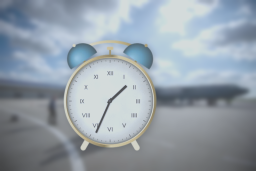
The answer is 1:34
